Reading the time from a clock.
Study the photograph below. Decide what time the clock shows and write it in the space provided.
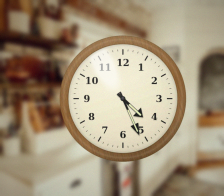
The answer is 4:26
